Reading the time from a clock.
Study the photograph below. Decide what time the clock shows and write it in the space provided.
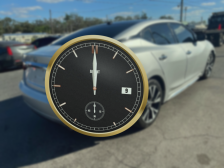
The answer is 12:00
